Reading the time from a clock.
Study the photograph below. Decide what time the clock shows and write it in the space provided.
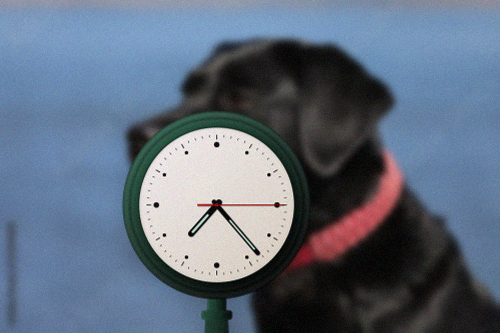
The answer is 7:23:15
